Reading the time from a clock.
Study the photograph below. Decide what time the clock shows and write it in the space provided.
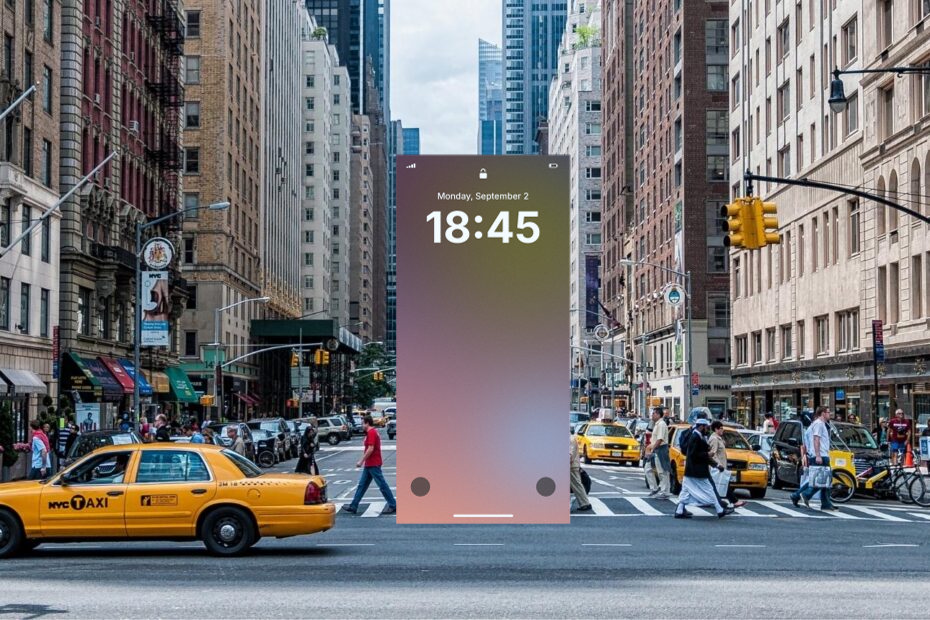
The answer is 18:45
